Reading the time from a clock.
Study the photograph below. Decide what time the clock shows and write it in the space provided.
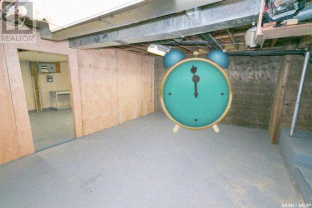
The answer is 11:59
